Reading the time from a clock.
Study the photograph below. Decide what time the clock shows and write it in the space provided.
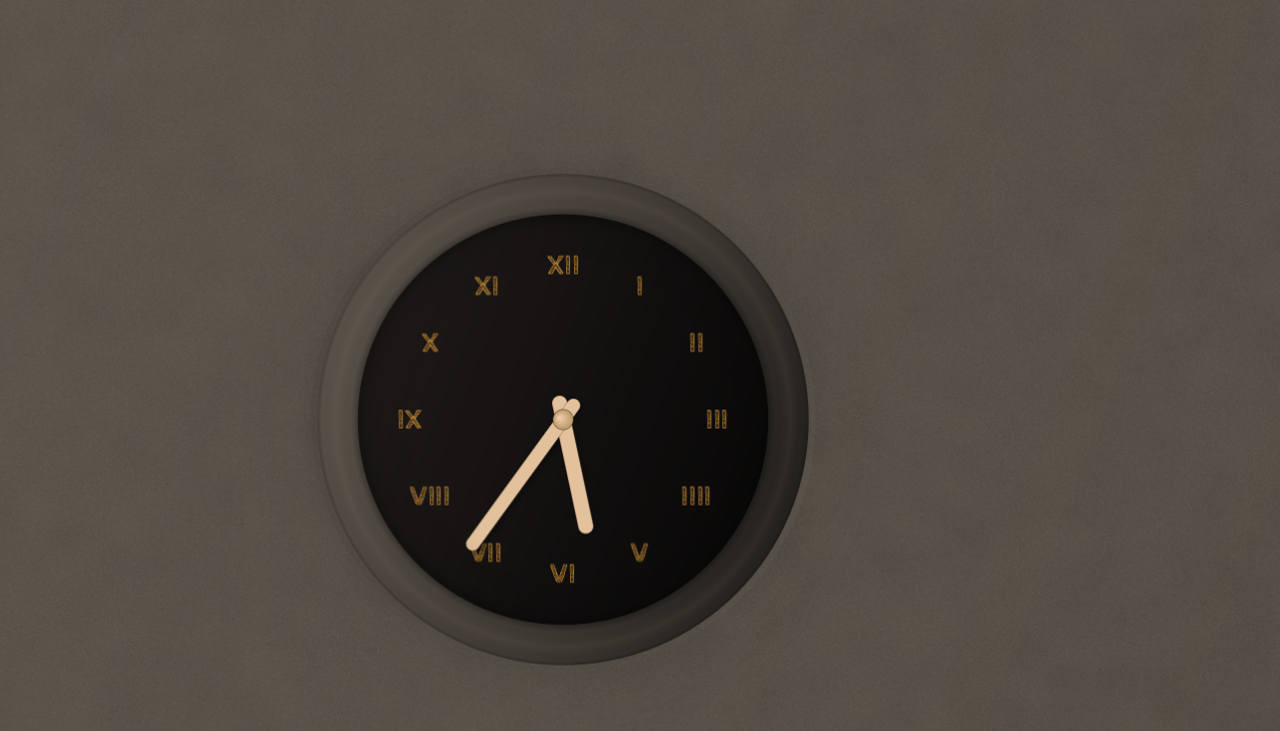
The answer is 5:36
